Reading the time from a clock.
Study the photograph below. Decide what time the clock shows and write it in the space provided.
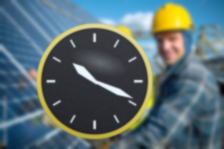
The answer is 10:19
